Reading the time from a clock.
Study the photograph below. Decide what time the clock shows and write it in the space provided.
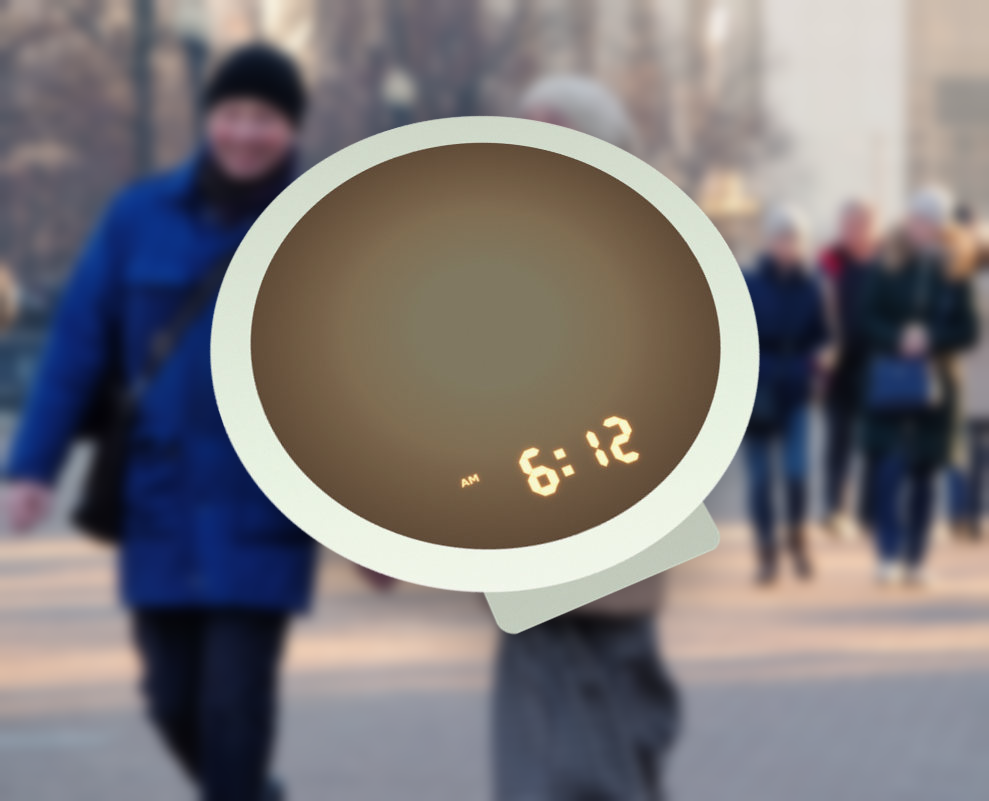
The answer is 6:12
